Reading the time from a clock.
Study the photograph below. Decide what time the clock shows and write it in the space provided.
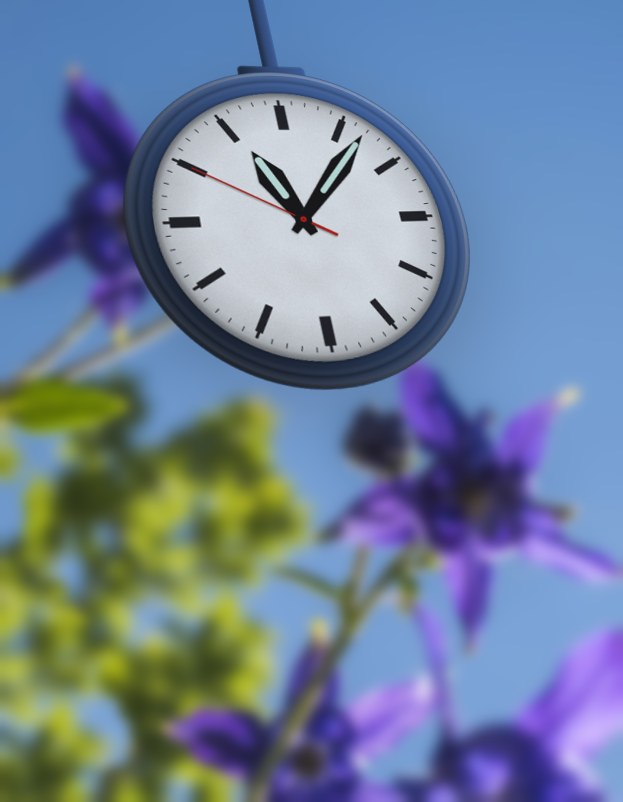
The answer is 11:06:50
